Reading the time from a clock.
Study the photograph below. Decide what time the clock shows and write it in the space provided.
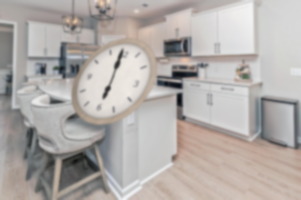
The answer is 5:59
